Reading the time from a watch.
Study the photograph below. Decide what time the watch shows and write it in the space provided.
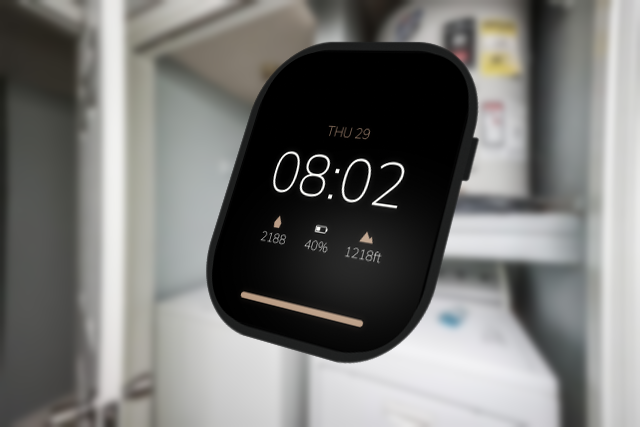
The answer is 8:02
